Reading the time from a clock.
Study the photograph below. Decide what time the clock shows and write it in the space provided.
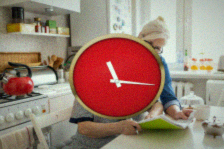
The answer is 11:16
